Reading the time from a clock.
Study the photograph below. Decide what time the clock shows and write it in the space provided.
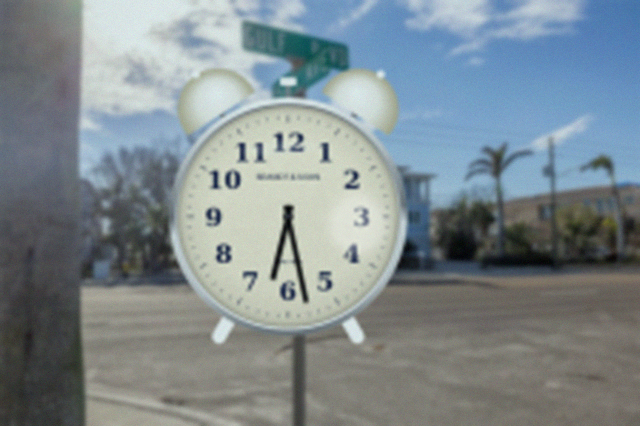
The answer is 6:28
